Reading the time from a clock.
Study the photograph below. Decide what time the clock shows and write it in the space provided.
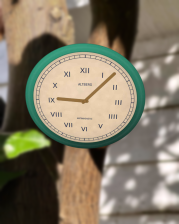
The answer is 9:07
